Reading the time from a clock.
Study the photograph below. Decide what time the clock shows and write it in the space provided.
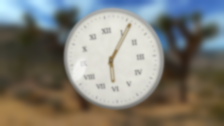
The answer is 6:06
